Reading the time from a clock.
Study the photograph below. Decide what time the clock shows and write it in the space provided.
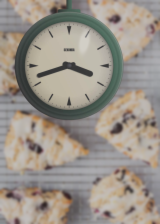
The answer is 3:42
